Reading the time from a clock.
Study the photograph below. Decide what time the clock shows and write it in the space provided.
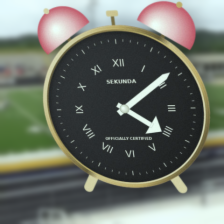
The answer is 4:09
